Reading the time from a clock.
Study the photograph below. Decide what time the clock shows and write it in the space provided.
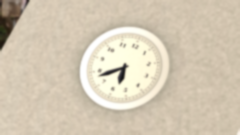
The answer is 5:38
